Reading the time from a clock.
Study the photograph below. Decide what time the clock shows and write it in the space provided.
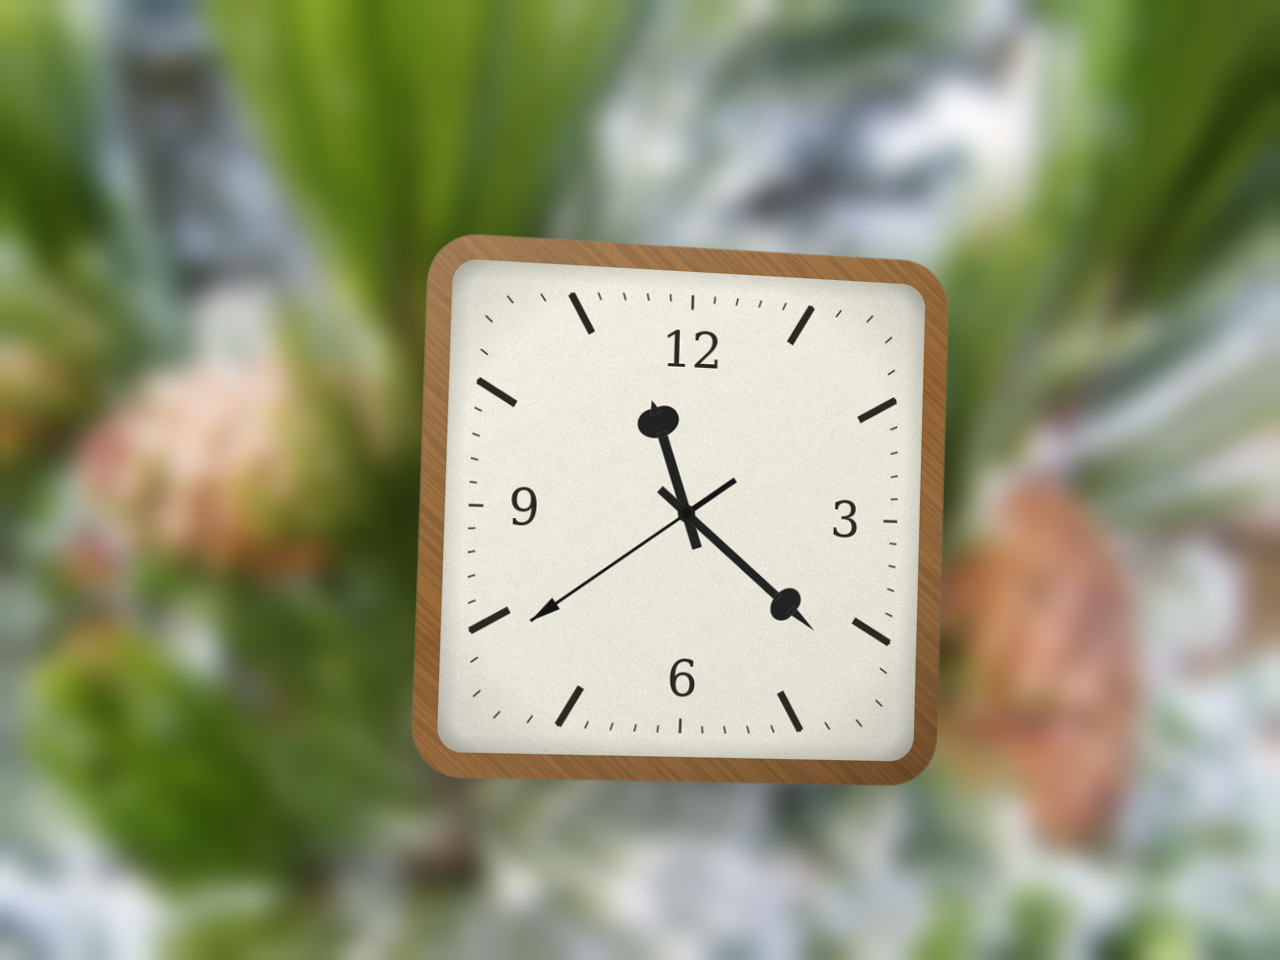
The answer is 11:21:39
